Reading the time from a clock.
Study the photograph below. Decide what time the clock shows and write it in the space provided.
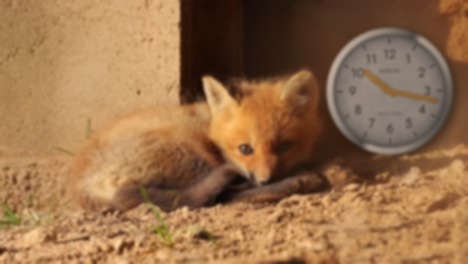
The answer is 10:17
